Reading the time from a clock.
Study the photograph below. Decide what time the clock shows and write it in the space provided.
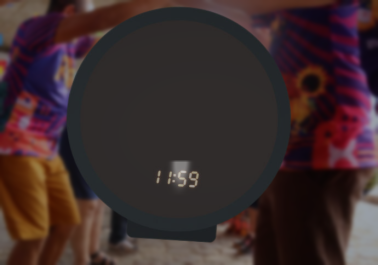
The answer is 11:59
